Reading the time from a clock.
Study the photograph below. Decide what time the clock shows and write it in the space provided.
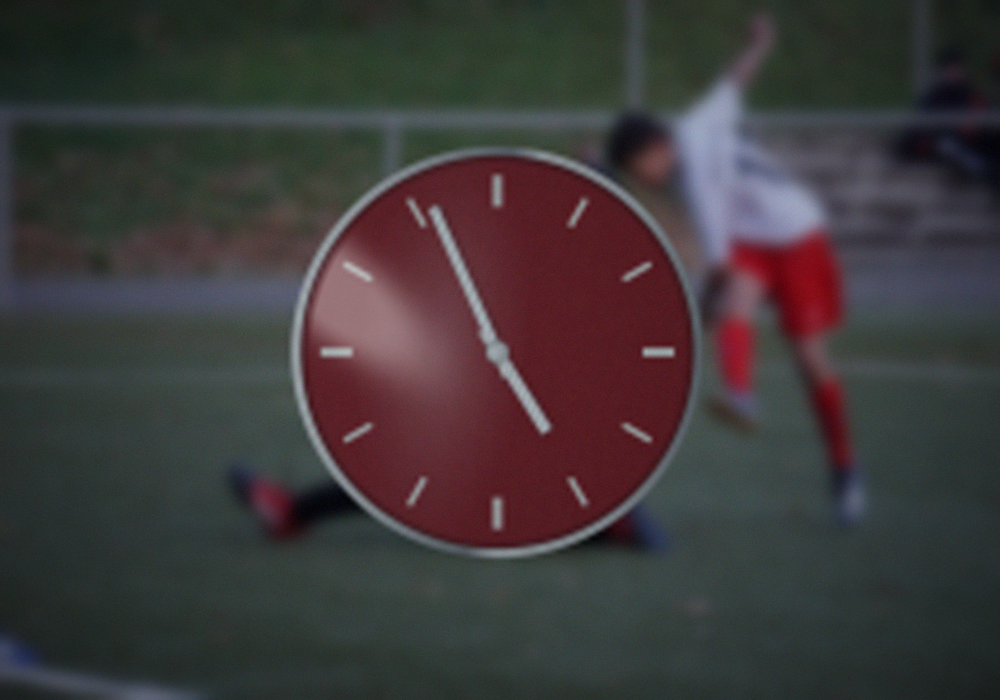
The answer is 4:56
